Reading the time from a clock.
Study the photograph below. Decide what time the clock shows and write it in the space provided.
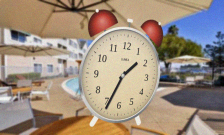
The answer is 1:34
